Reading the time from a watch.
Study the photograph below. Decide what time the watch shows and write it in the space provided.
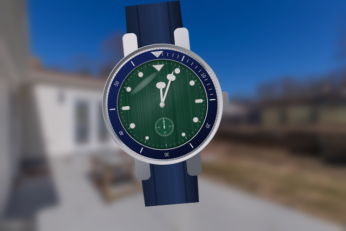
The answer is 12:04
